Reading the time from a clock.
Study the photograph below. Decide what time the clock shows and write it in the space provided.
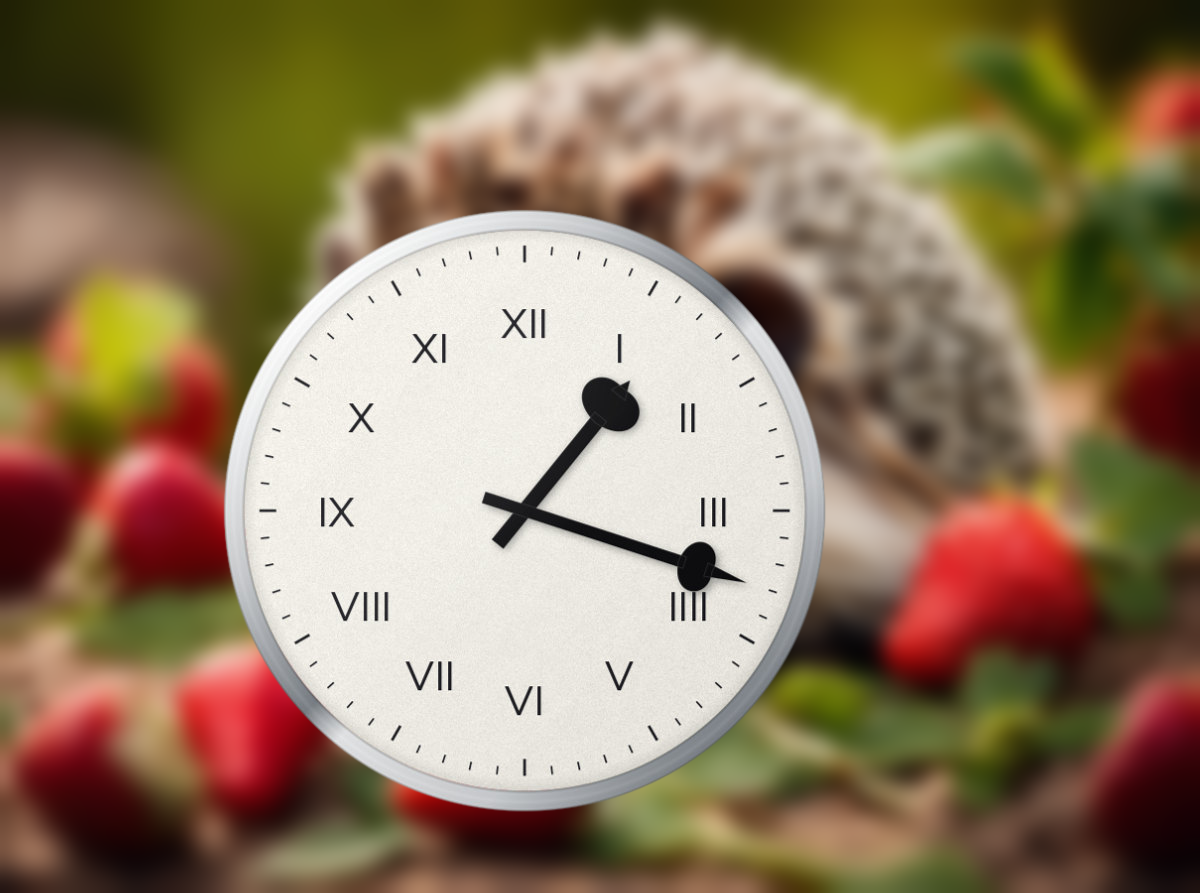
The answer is 1:18
